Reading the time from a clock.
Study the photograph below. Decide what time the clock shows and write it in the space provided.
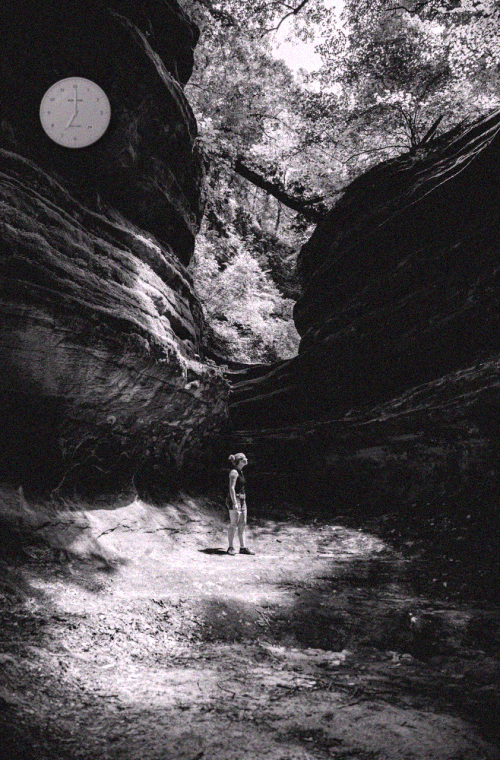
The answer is 7:00
